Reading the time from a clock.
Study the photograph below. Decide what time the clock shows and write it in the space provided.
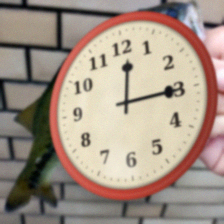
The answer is 12:15
